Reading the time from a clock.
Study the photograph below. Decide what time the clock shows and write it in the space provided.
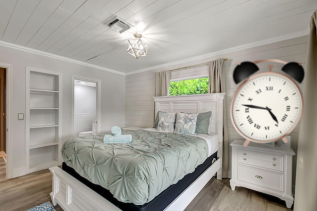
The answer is 4:47
